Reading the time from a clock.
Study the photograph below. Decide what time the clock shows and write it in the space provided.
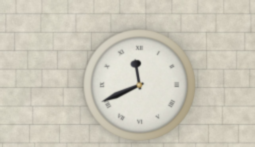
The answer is 11:41
